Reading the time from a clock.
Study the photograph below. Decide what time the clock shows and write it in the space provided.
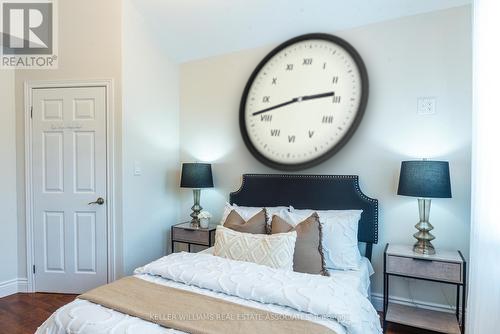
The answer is 2:42
